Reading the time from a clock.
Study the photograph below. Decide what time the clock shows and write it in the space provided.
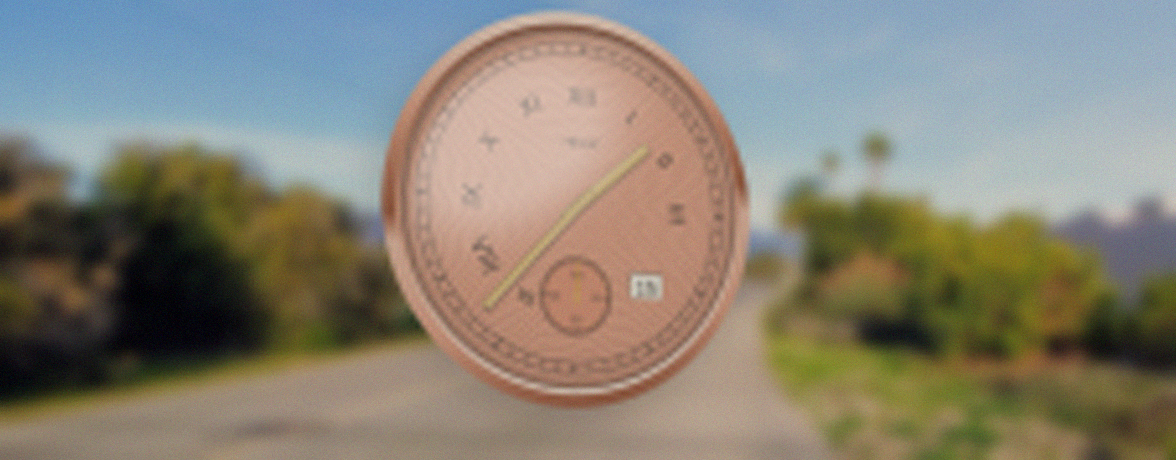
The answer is 1:37
